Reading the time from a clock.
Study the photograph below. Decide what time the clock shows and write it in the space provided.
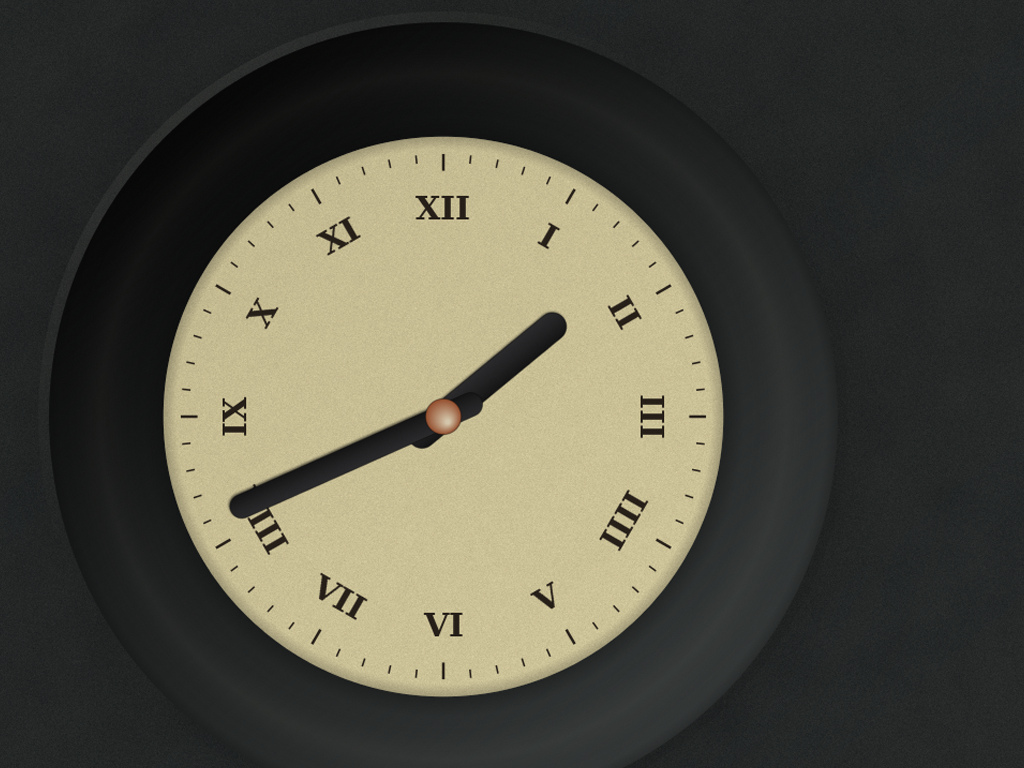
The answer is 1:41
